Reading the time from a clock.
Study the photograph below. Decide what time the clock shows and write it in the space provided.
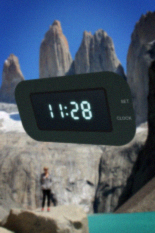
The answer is 11:28
